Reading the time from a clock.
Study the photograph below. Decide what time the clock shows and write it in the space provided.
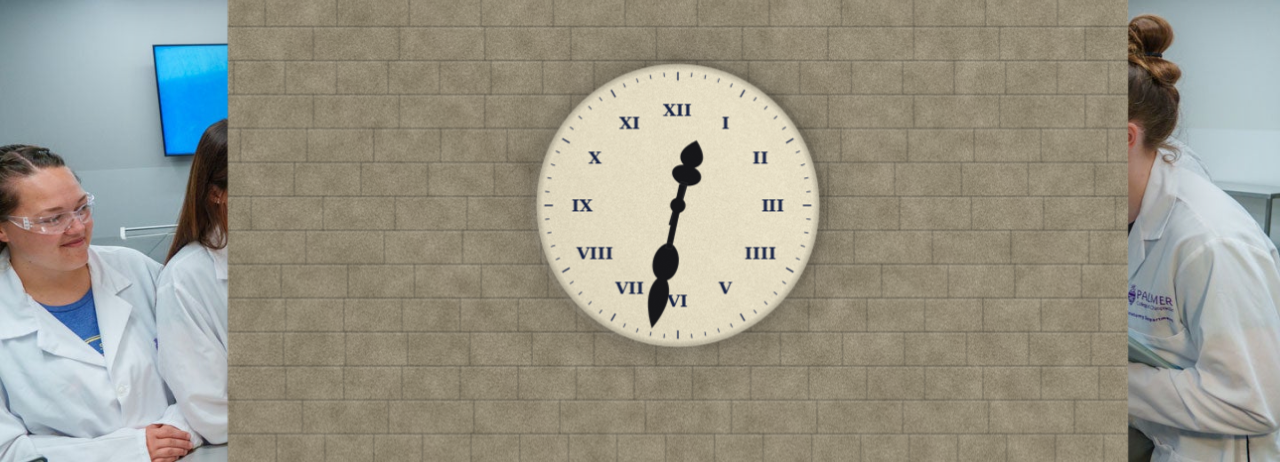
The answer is 12:32
